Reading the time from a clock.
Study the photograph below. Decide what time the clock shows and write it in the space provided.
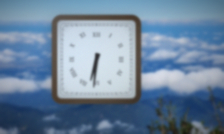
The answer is 6:31
